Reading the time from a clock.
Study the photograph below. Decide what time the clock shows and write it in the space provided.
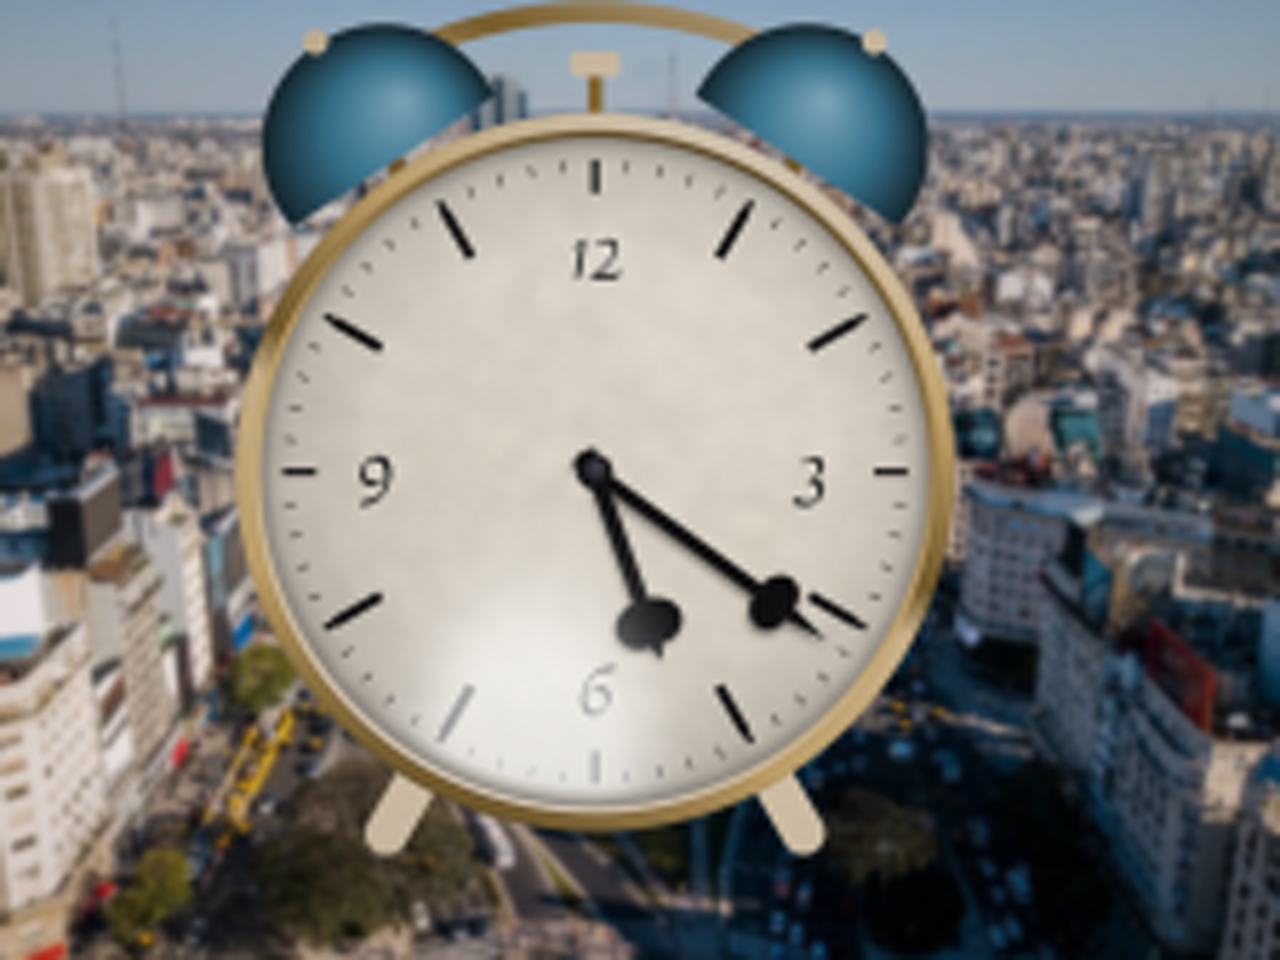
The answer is 5:21
